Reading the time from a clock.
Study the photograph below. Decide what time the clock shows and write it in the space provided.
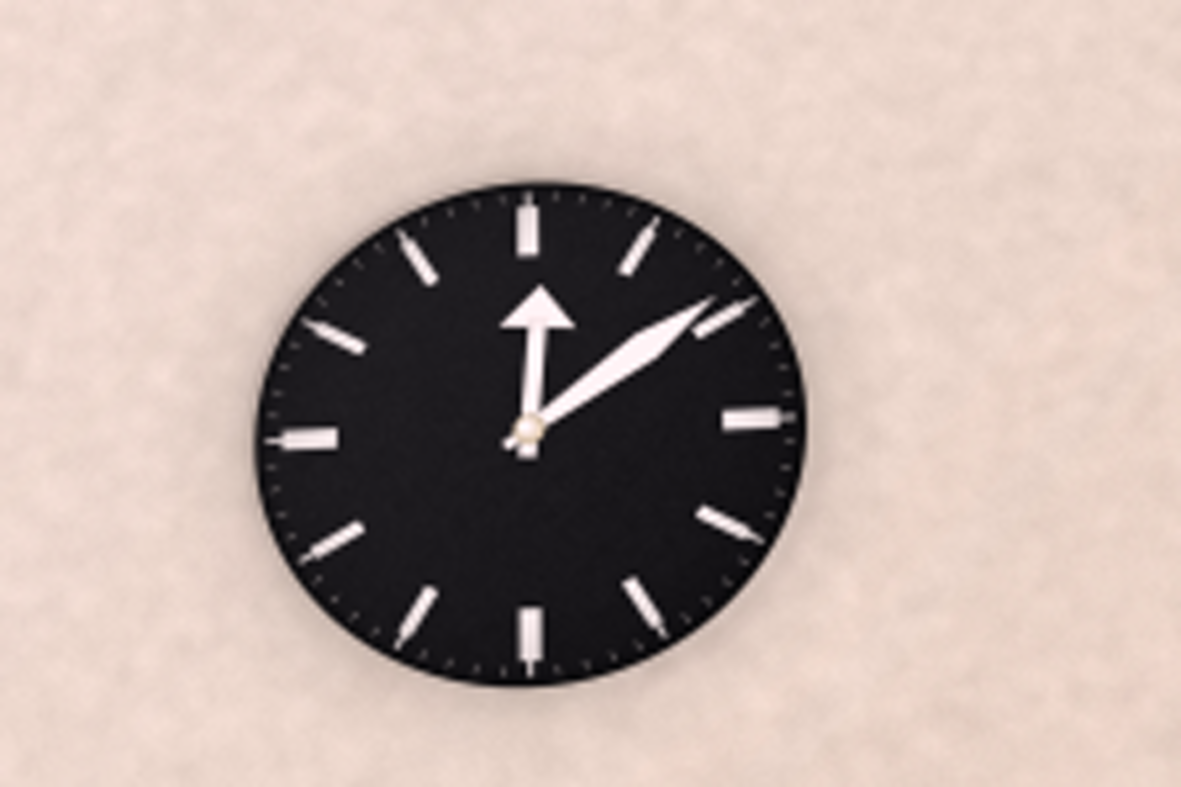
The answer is 12:09
